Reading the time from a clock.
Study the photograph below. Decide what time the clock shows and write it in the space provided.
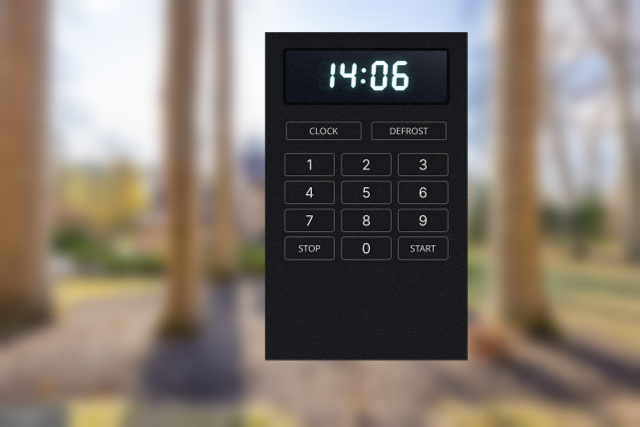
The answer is 14:06
